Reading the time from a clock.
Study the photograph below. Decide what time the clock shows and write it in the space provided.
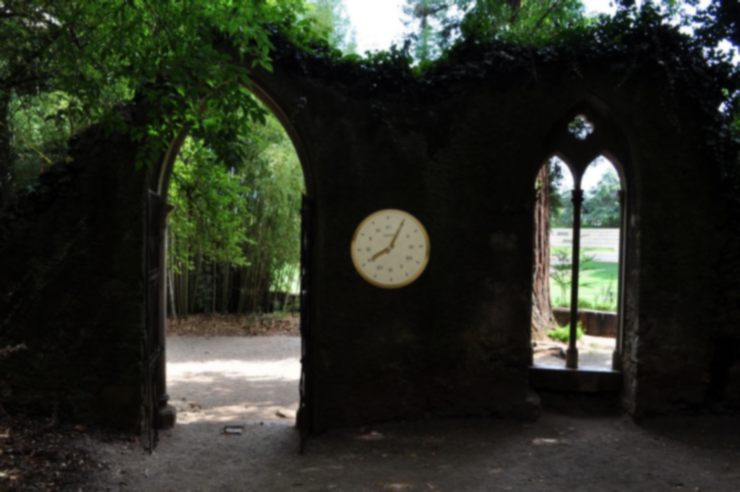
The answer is 8:05
